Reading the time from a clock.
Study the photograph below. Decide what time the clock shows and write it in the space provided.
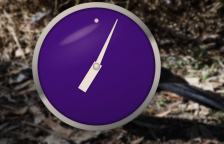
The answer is 7:04
